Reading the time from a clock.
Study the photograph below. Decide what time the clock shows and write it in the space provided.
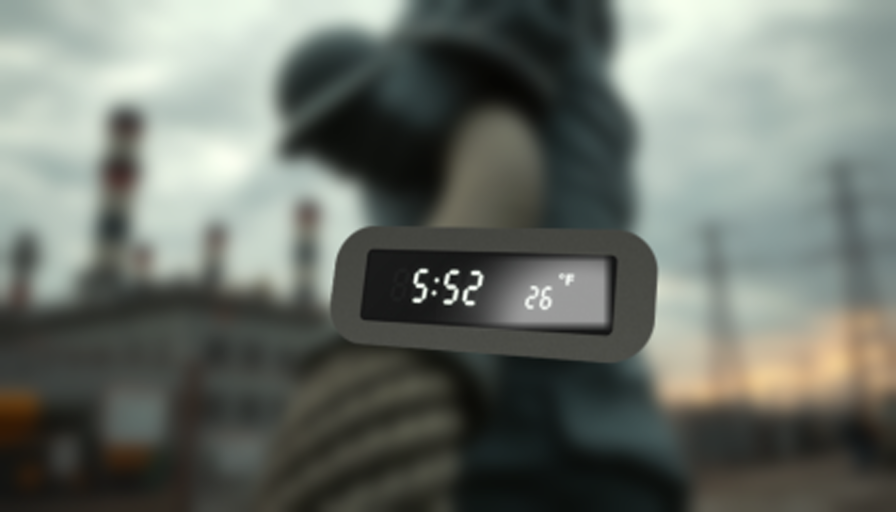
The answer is 5:52
